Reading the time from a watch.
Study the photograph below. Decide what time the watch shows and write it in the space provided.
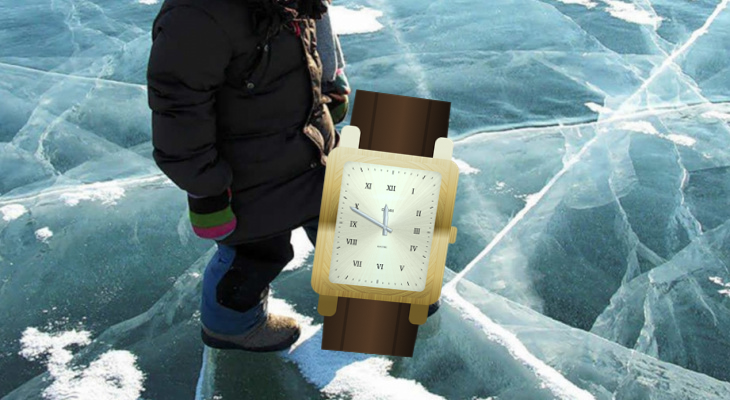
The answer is 11:49
